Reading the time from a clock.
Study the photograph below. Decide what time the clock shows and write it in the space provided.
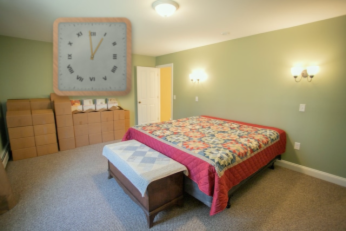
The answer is 12:59
